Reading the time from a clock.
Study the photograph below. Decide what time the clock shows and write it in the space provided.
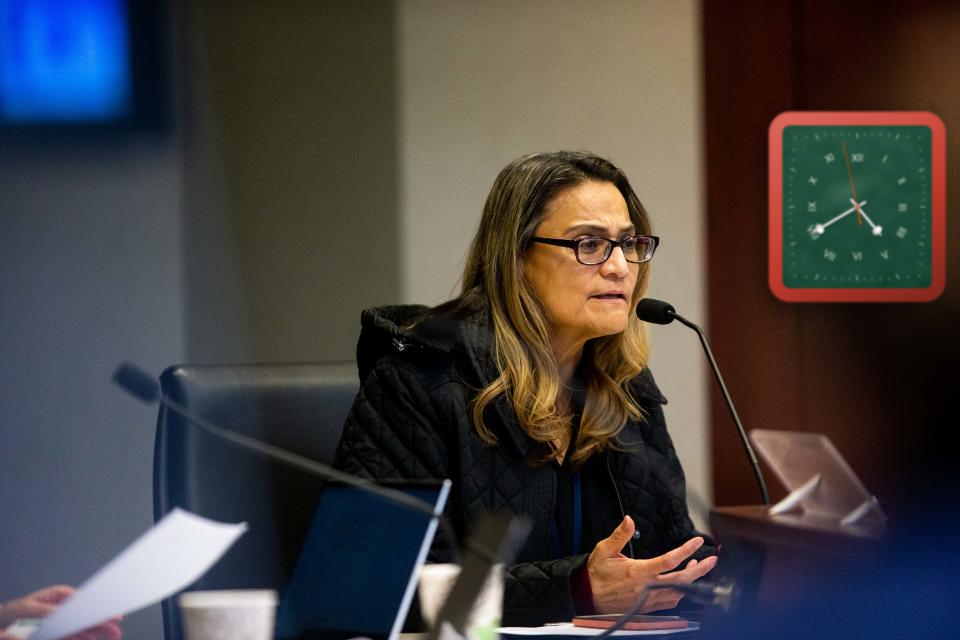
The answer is 4:39:58
